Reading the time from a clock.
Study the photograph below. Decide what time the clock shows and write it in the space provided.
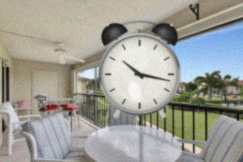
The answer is 10:17
